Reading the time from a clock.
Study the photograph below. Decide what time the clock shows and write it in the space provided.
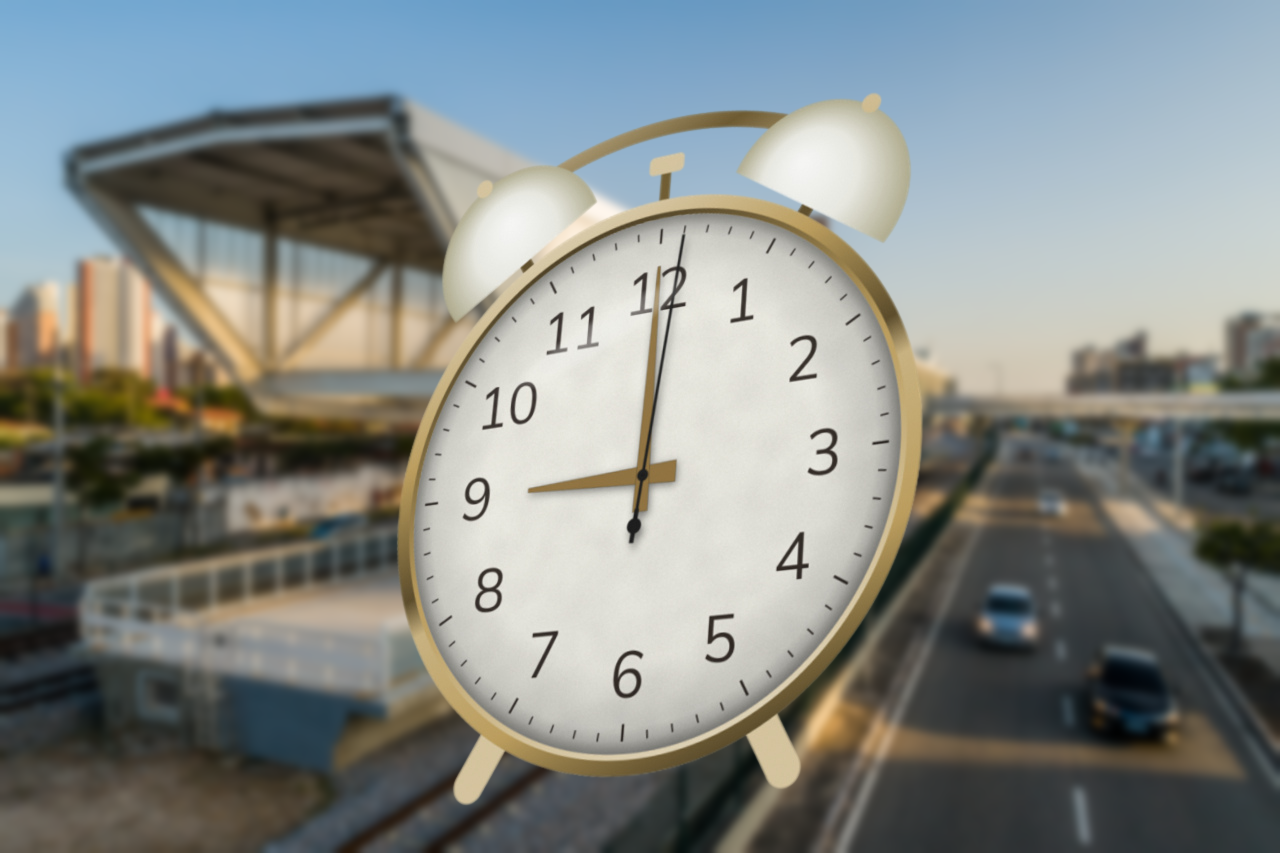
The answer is 9:00:01
